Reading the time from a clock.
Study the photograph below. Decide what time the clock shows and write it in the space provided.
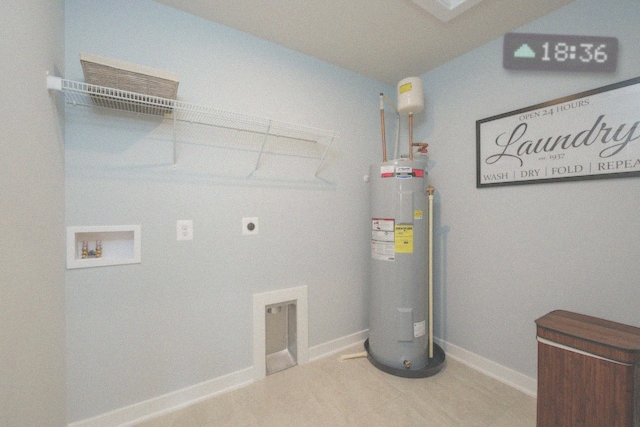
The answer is 18:36
